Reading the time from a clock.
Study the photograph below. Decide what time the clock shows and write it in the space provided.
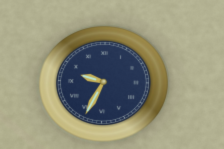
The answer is 9:34
